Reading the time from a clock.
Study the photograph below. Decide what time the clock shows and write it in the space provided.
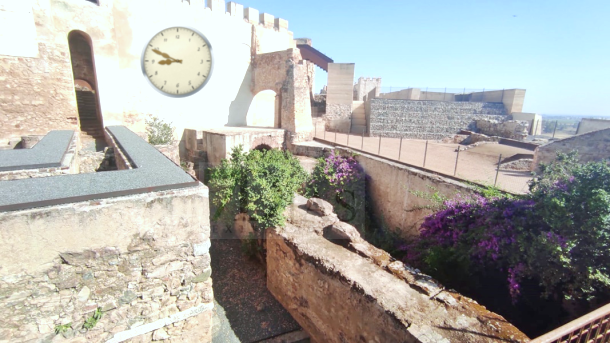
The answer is 8:49
